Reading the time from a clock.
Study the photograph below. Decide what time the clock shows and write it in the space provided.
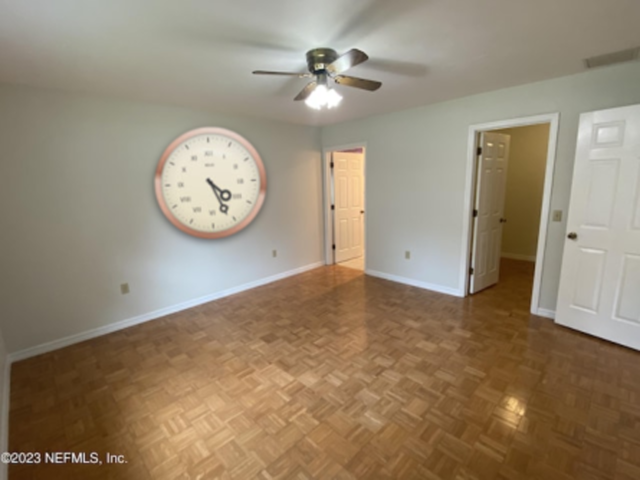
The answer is 4:26
